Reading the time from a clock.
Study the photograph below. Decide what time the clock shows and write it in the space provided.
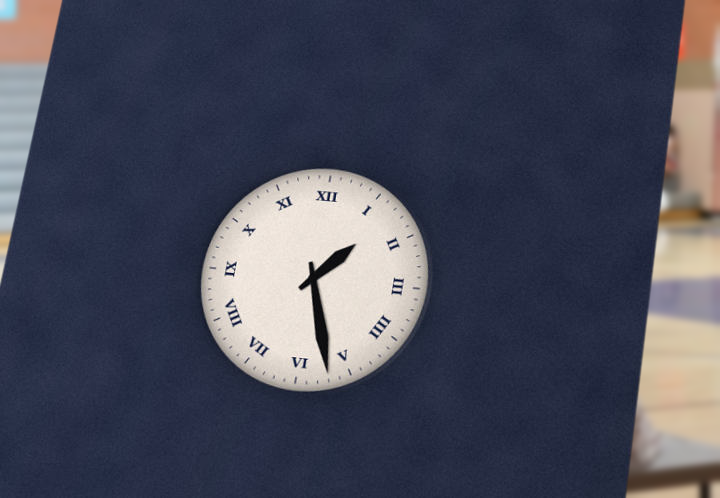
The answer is 1:27
